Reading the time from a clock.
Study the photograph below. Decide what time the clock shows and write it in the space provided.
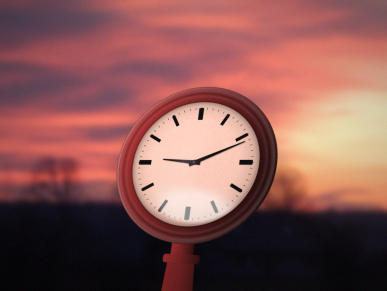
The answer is 9:11
